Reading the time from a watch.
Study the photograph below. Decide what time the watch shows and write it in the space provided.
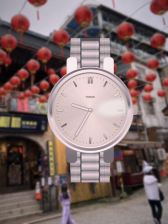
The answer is 9:35
